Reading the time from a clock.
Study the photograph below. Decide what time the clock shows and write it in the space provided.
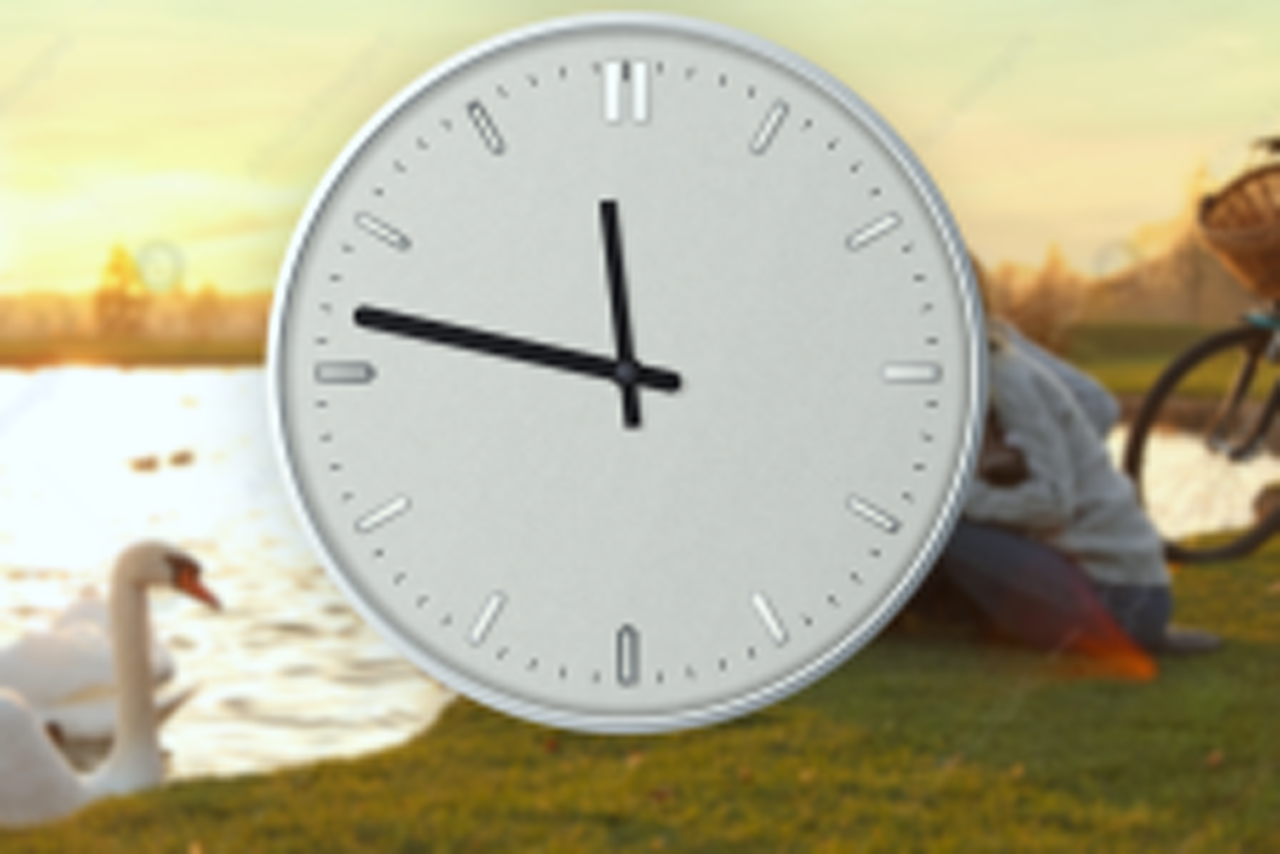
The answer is 11:47
